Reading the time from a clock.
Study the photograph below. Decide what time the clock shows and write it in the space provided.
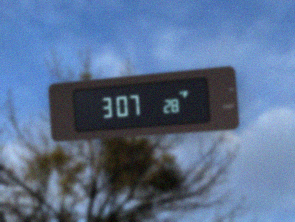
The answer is 3:07
